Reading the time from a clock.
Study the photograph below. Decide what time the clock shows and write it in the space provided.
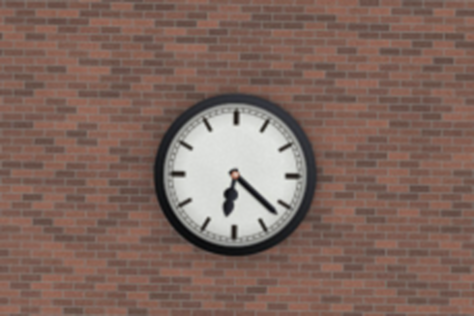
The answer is 6:22
